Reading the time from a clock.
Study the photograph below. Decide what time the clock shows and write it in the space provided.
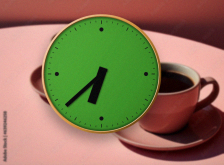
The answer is 6:38
